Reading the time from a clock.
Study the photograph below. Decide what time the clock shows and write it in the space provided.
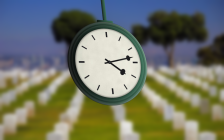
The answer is 4:13
